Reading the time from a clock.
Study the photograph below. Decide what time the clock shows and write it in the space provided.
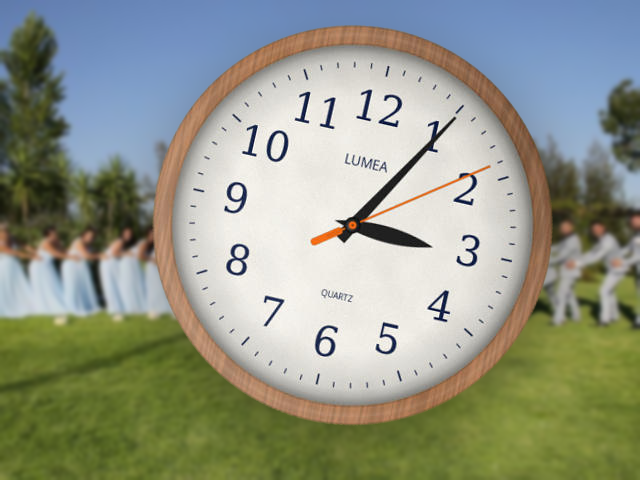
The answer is 3:05:09
